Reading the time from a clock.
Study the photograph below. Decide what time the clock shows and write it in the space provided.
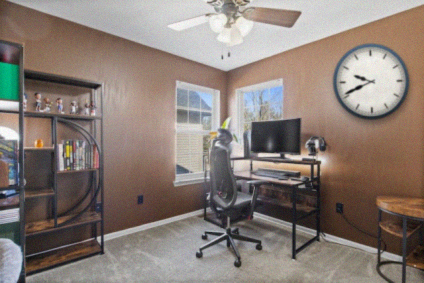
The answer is 9:41
